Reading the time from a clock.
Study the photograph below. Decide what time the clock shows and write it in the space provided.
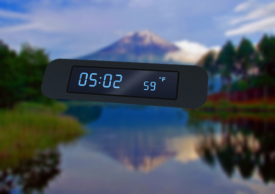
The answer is 5:02
